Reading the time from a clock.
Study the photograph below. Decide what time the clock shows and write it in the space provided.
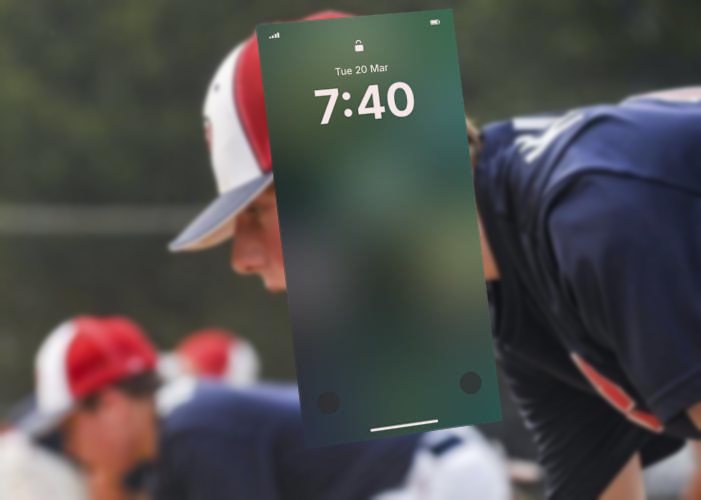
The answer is 7:40
